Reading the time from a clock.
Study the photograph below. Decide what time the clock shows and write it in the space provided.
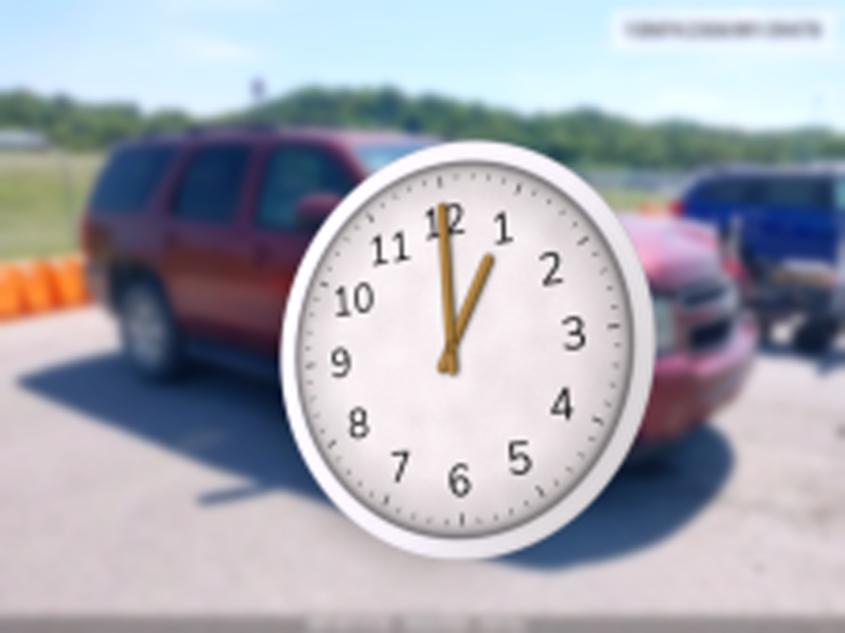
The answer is 1:00
